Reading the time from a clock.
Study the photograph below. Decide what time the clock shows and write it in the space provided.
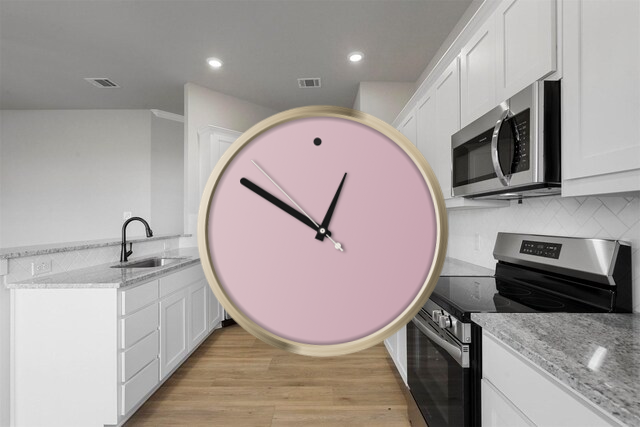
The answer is 12:50:53
